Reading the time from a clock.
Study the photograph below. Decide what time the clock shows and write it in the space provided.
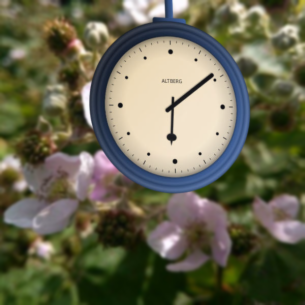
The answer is 6:09
